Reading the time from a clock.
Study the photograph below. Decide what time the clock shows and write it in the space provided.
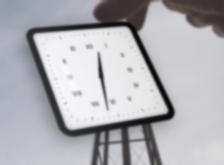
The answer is 12:32
